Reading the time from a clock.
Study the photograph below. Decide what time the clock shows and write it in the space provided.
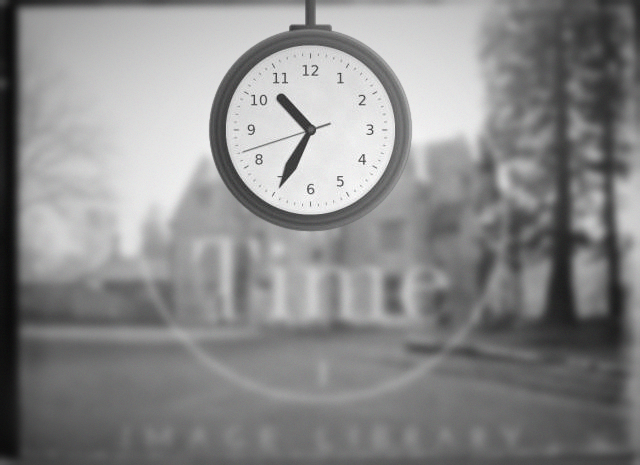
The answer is 10:34:42
